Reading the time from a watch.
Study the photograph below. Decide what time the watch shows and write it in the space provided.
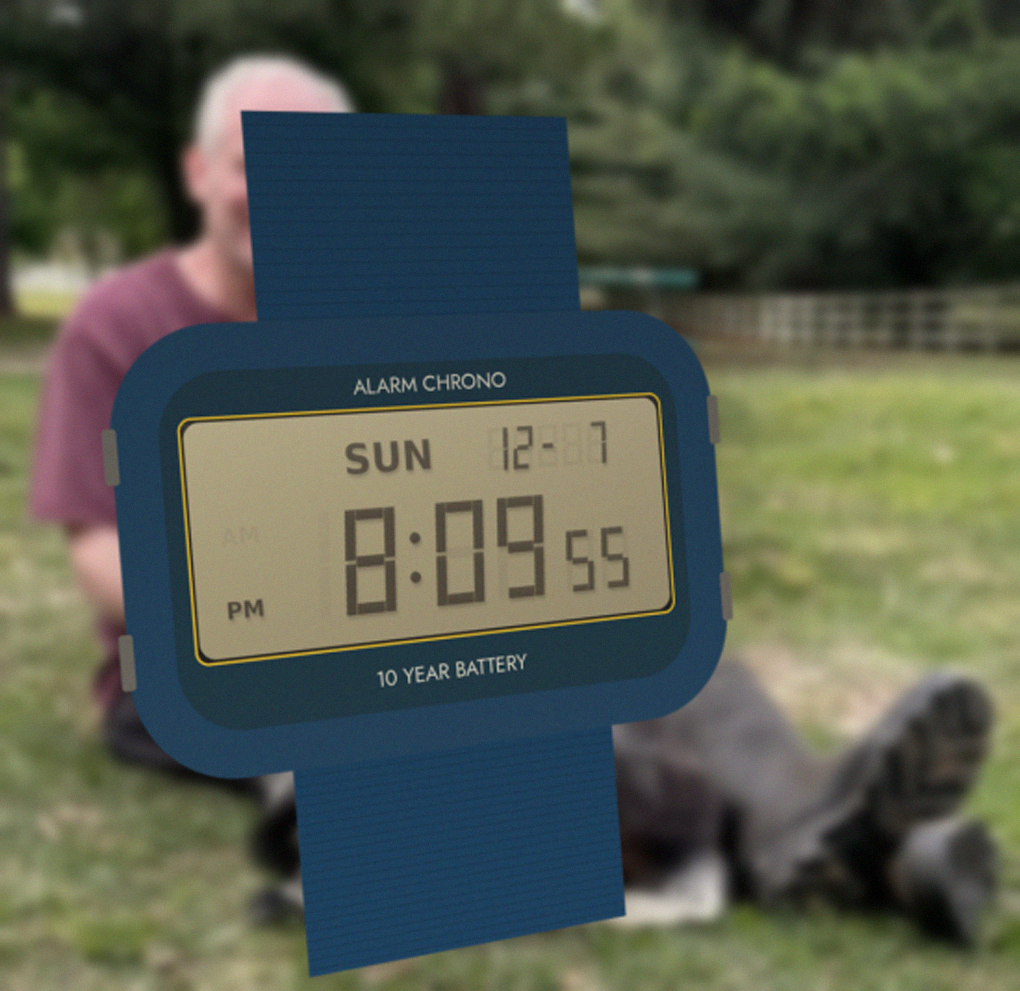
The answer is 8:09:55
